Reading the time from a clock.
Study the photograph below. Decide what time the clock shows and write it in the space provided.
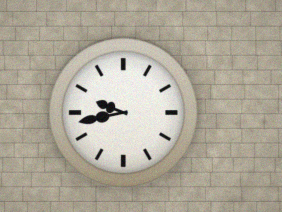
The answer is 9:43
